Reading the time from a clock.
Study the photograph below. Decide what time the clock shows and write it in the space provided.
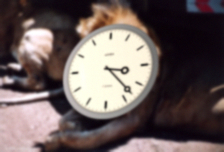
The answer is 3:23
